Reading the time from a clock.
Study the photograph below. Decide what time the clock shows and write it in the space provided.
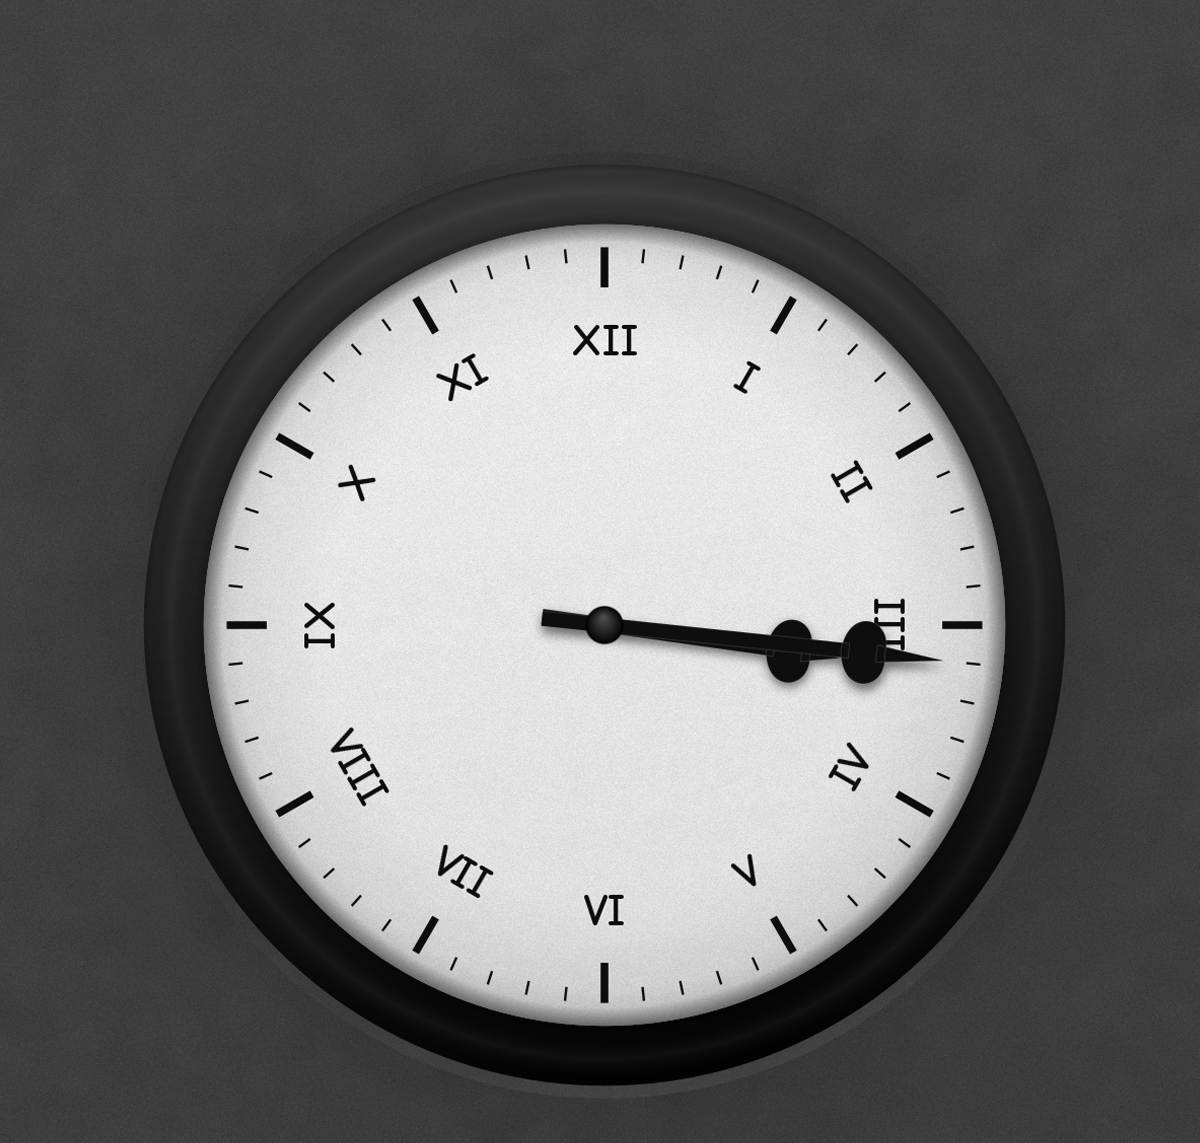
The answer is 3:16
